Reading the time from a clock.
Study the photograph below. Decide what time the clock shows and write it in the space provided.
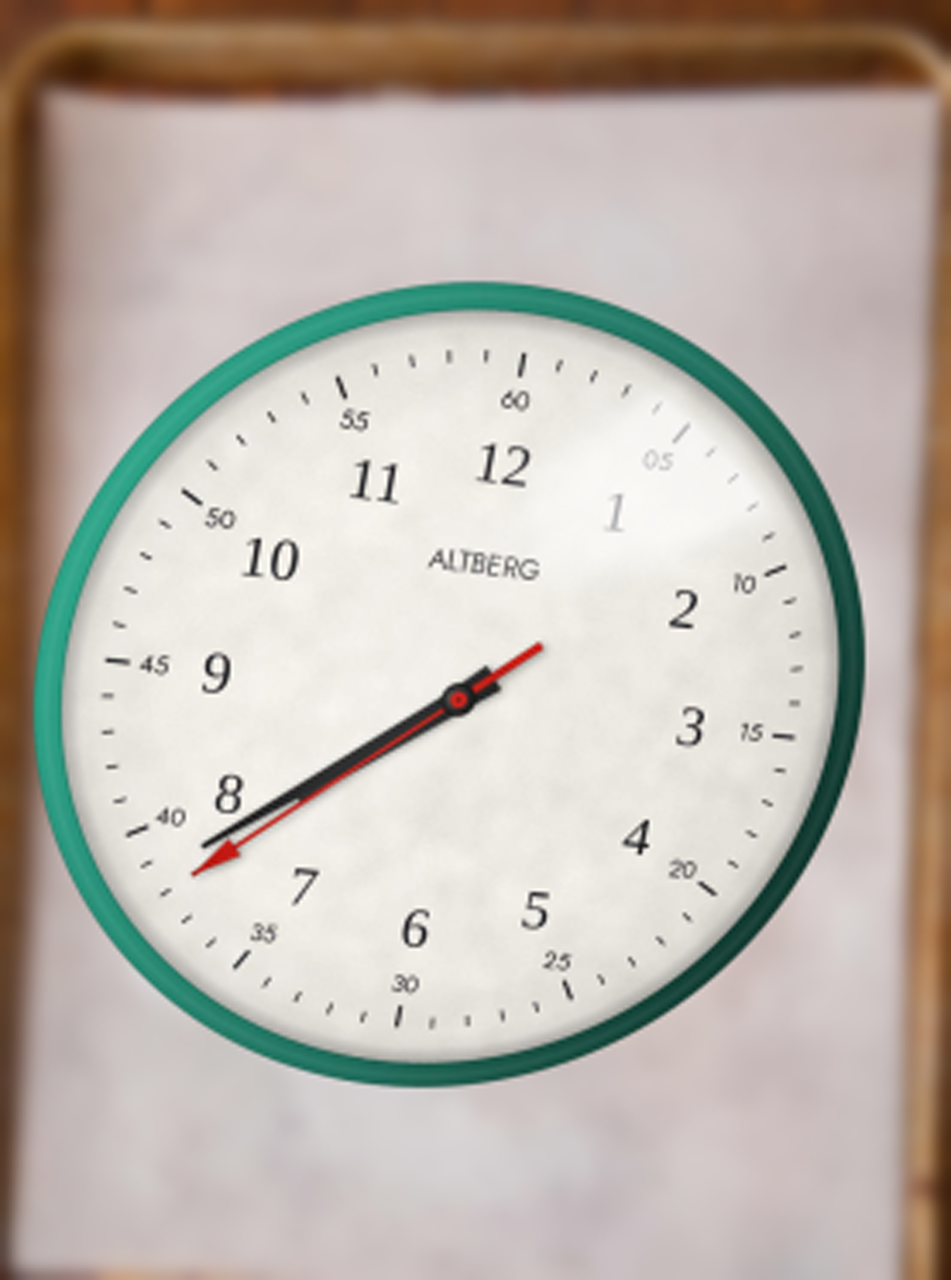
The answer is 7:38:38
